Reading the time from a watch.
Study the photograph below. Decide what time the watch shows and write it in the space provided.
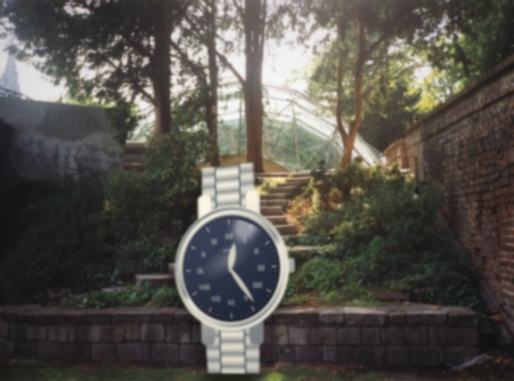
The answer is 12:24
